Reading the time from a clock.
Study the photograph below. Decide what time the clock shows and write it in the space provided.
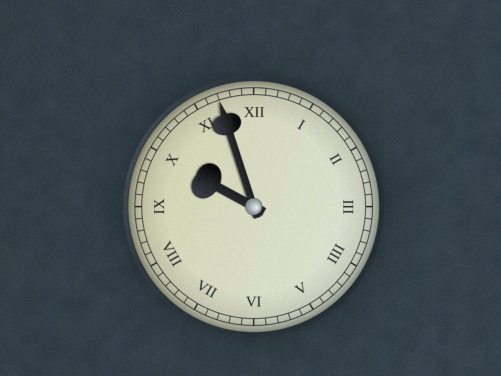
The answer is 9:57
